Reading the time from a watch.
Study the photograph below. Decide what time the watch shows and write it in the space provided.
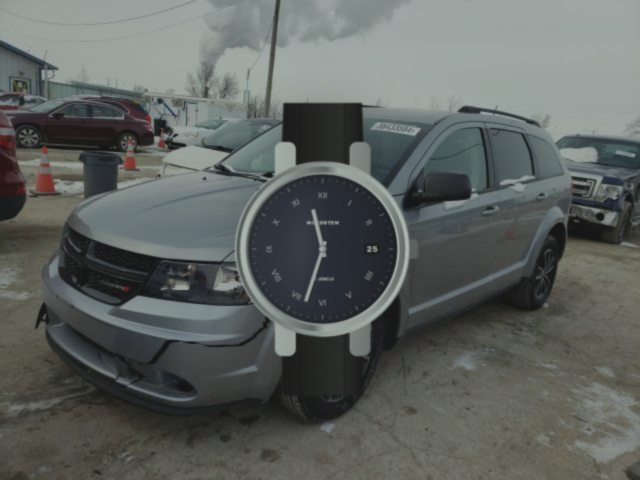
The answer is 11:33
